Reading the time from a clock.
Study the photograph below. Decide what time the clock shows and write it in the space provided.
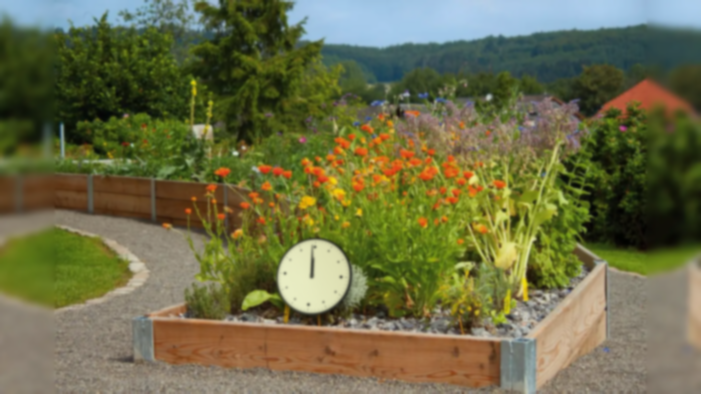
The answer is 11:59
